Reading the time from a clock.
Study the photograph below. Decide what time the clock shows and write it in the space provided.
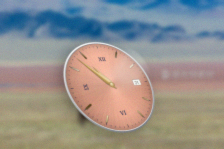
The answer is 10:53
